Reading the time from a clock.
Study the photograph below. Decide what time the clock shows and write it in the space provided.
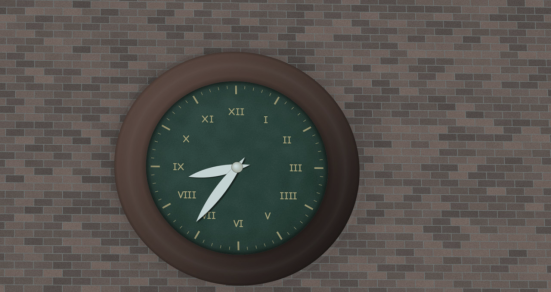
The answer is 8:36
